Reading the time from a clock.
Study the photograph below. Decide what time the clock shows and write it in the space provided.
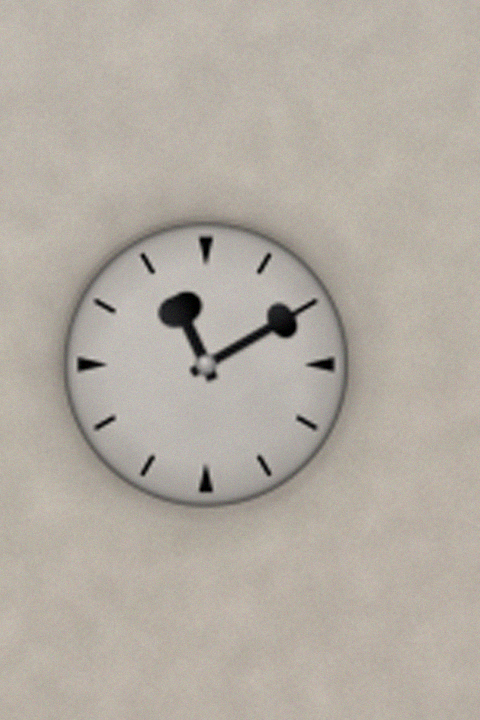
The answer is 11:10
